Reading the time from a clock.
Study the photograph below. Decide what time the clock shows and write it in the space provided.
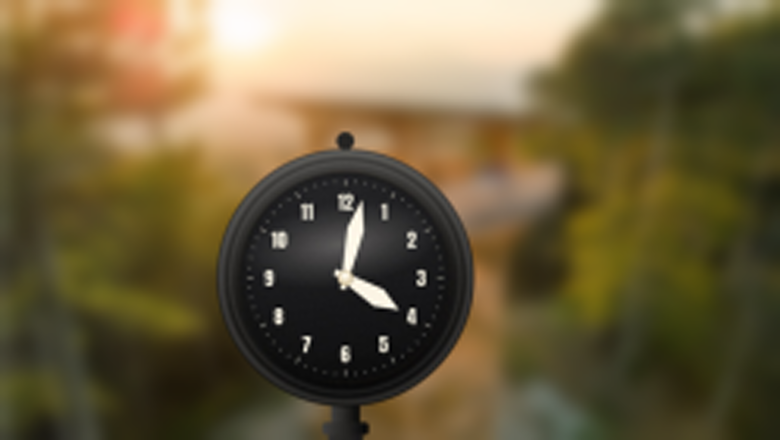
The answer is 4:02
